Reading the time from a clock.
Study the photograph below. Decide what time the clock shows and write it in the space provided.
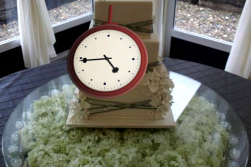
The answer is 4:44
